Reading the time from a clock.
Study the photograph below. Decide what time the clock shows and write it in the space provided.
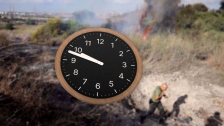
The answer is 9:48
